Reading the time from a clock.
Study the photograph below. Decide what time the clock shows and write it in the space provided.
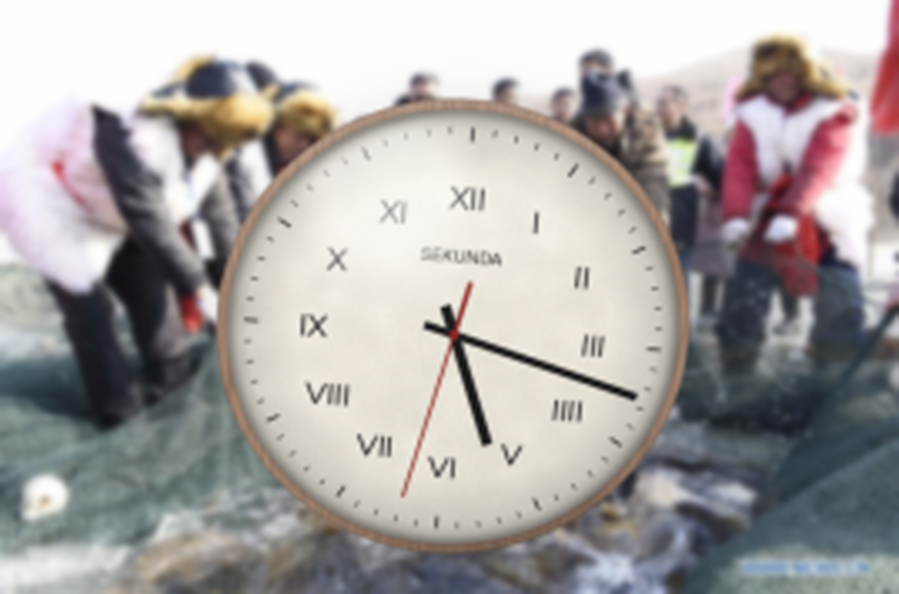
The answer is 5:17:32
